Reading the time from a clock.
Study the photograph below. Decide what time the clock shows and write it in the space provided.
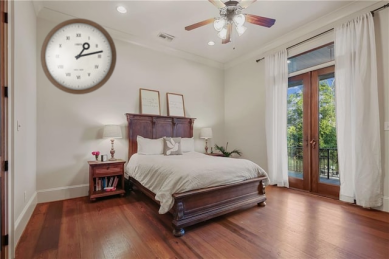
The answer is 1:13
